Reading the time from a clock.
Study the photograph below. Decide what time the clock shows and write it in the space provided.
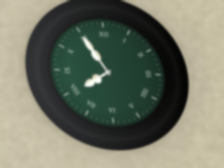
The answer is 7:55
